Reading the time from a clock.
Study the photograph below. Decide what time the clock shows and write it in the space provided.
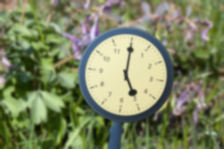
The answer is 5:00
